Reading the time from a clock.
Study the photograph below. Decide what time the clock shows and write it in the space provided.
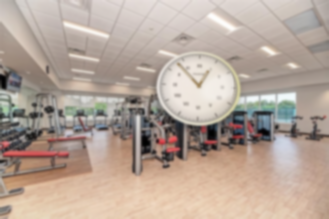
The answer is 12:53
